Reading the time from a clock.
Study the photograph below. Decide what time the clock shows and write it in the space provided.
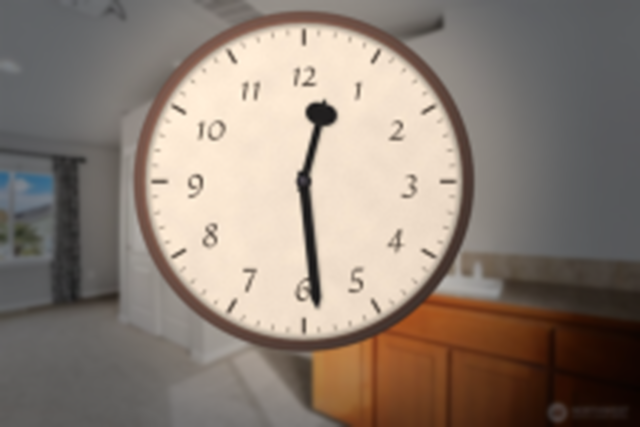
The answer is 12:29
